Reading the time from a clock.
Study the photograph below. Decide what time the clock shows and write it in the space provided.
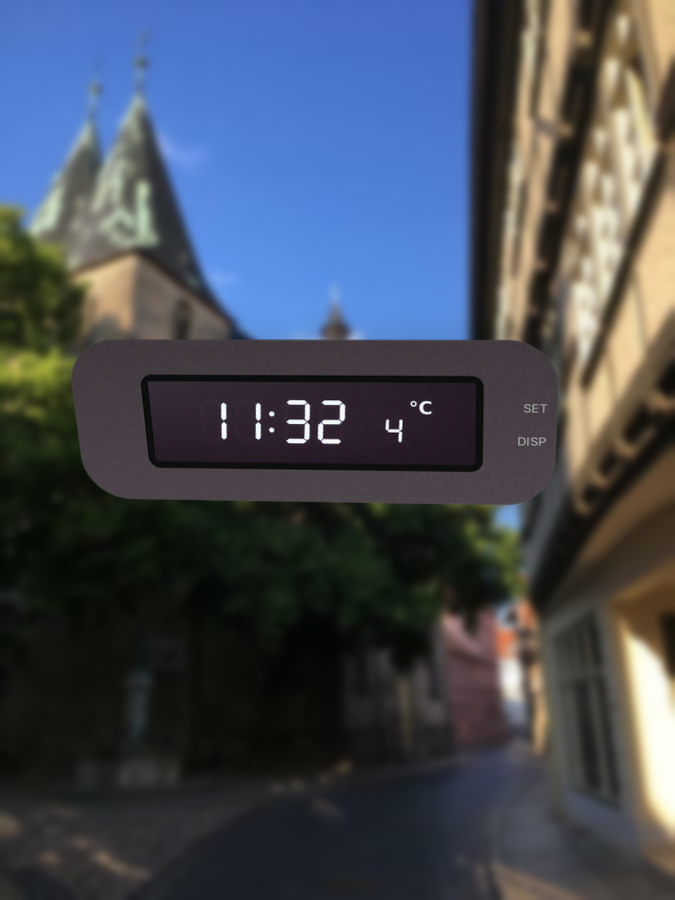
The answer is 11:32
